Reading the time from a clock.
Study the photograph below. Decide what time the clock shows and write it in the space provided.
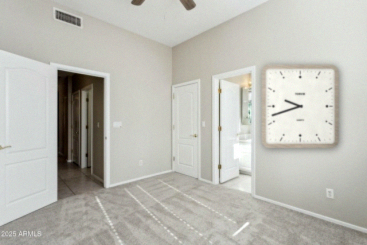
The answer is 9:42
